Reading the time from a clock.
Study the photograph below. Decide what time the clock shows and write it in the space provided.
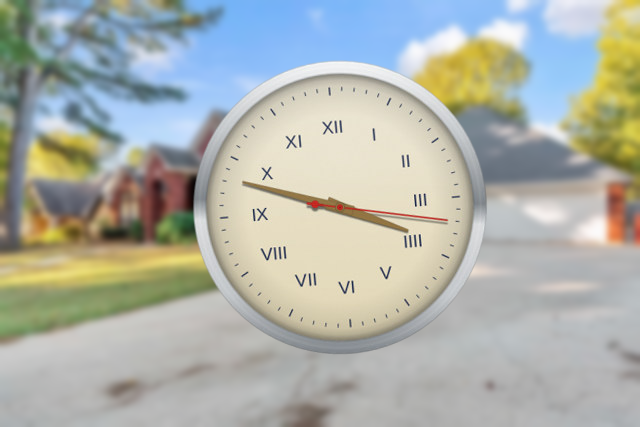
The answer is 3:48:17
